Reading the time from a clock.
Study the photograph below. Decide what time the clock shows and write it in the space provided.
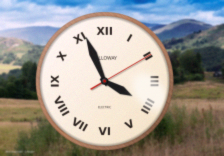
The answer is 3:56:10
